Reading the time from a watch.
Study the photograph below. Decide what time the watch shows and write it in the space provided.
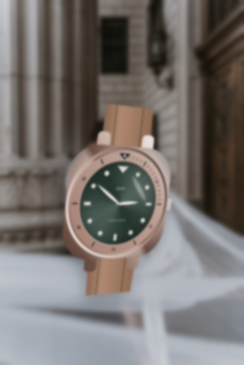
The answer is 2:51
